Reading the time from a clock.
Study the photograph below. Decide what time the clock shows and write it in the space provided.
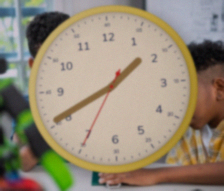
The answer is 1:40:35
